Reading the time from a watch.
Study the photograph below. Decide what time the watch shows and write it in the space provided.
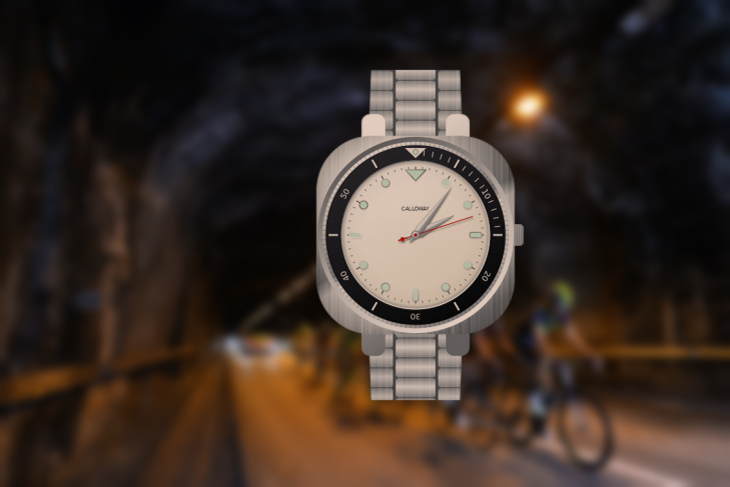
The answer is 2:06:12
